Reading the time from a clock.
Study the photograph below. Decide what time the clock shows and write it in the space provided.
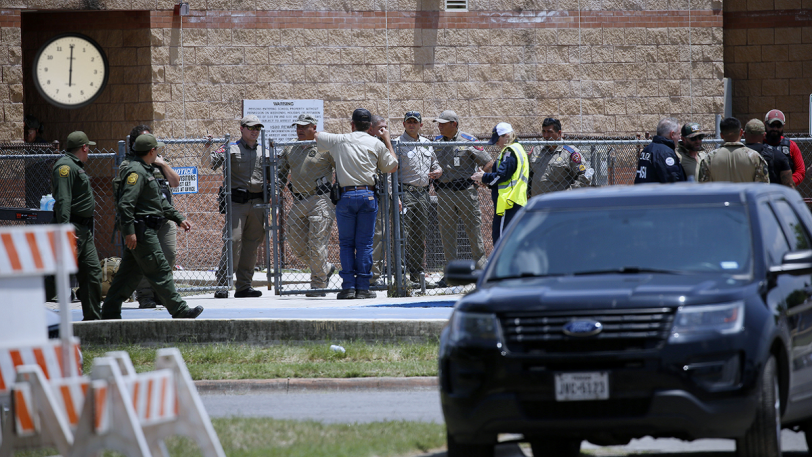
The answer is 6:00
